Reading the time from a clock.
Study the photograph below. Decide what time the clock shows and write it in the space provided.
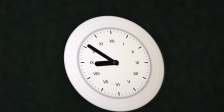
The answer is 8:51
